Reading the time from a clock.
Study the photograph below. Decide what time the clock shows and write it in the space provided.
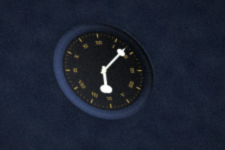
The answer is 6:08
